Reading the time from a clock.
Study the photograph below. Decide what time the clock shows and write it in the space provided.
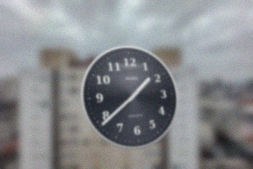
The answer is 1:39
